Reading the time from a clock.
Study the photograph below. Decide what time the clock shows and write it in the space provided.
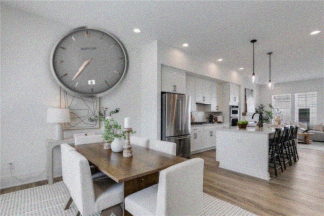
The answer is 7:37
